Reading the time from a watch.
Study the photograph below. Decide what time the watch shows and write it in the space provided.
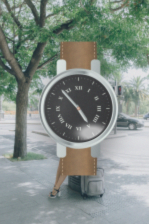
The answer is 4:53
